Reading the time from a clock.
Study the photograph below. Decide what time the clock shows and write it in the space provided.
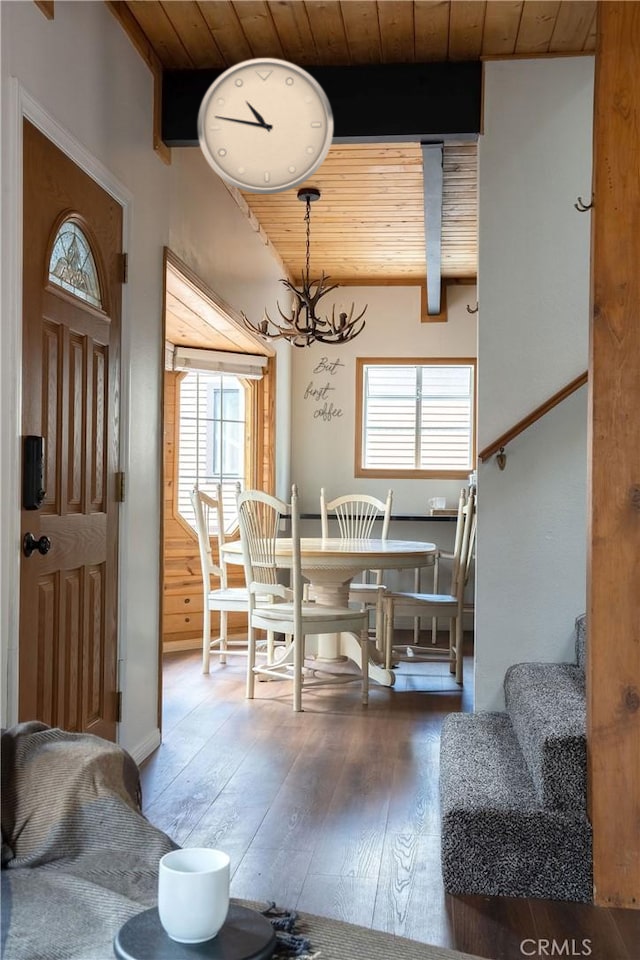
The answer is 10:47
